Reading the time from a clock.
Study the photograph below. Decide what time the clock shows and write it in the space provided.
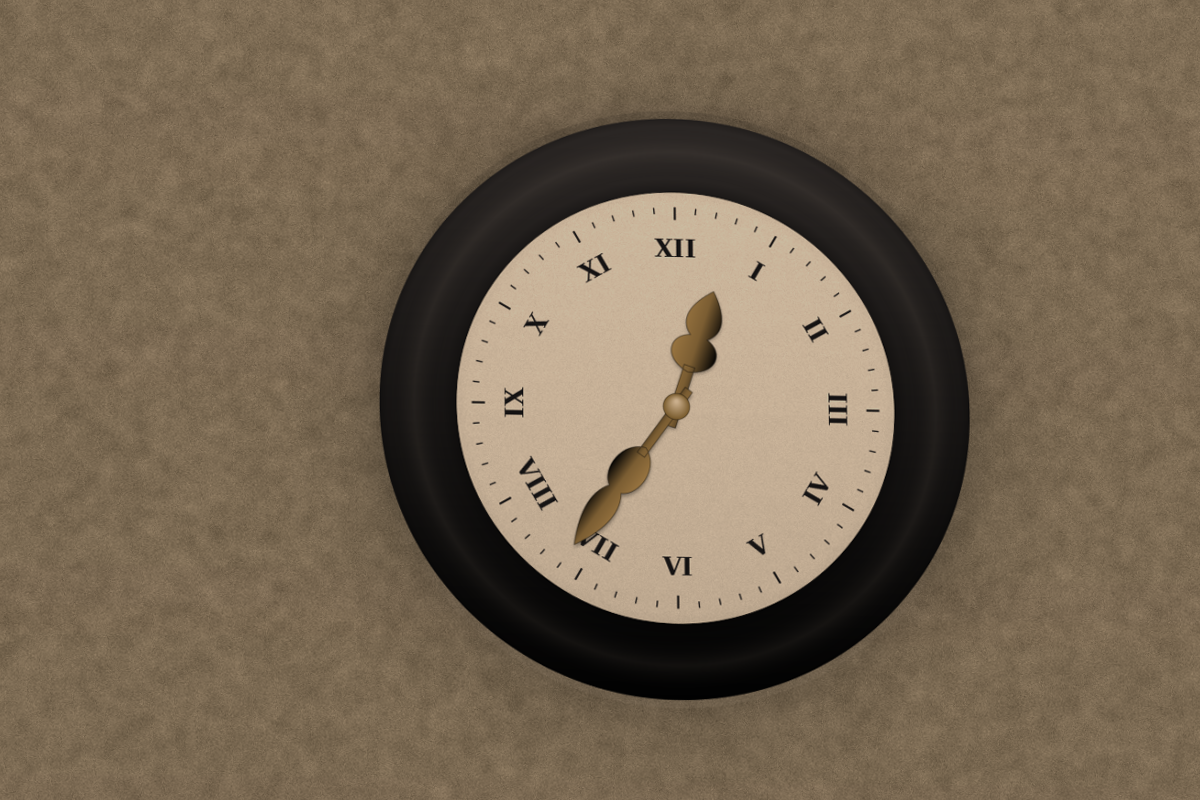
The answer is 12:36
